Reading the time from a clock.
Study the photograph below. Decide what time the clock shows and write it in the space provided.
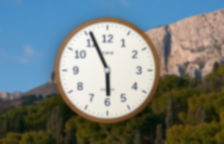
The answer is 5:56
